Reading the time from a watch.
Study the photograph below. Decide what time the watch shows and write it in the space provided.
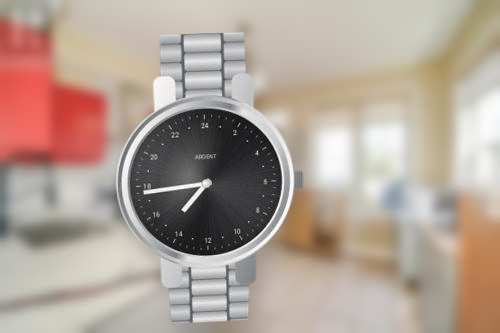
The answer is 14:44
